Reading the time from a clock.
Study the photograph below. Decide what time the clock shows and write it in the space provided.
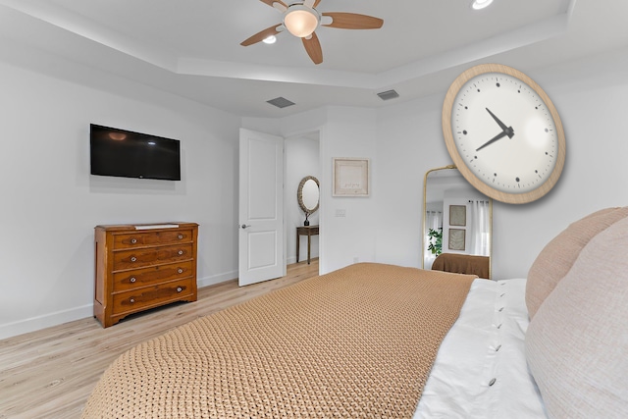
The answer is 10:41
